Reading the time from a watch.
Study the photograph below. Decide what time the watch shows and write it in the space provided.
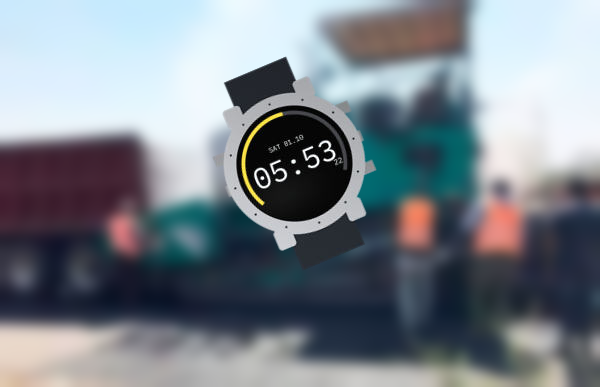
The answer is 5:53:22
